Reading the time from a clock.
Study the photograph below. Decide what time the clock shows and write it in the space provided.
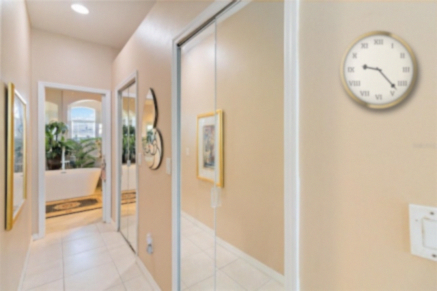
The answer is 9:23
